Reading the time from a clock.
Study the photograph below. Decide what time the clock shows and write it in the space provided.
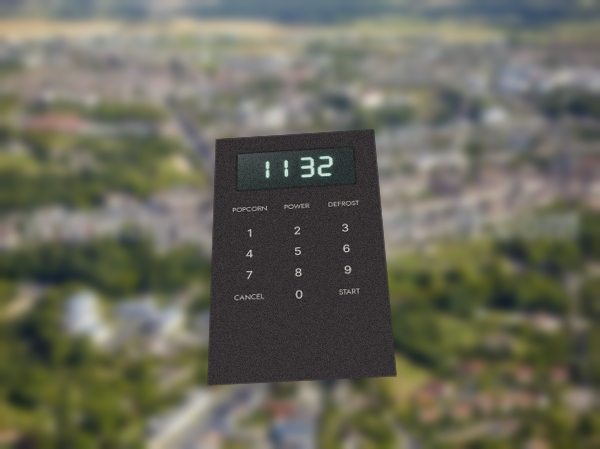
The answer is 11:32
